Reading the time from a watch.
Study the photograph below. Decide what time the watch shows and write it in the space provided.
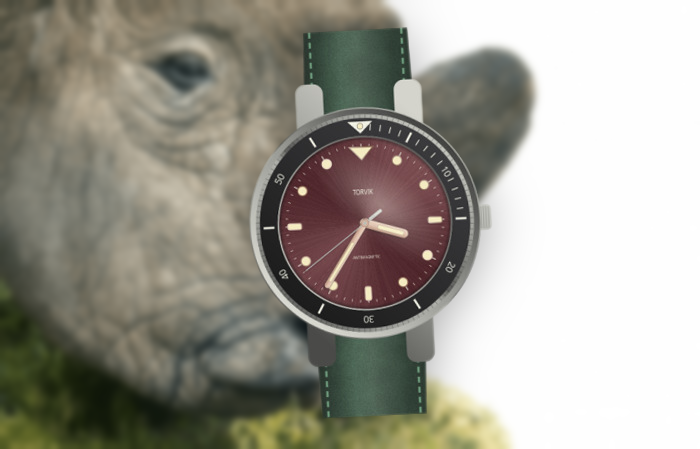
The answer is 3:35:39
